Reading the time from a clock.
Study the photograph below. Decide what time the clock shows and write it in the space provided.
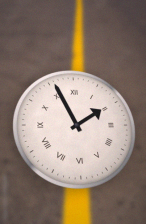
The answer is 1:56
